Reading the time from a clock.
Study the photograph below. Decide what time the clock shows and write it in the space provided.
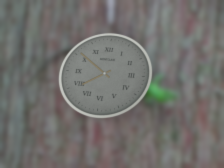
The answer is 7:51
